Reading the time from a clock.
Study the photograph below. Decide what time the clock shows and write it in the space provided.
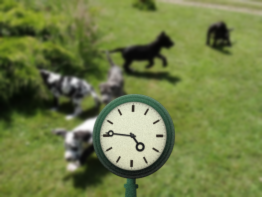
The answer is 4:46
